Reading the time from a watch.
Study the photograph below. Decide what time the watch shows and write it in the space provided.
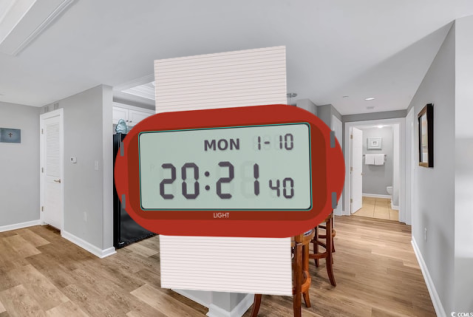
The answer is 20:21:40
